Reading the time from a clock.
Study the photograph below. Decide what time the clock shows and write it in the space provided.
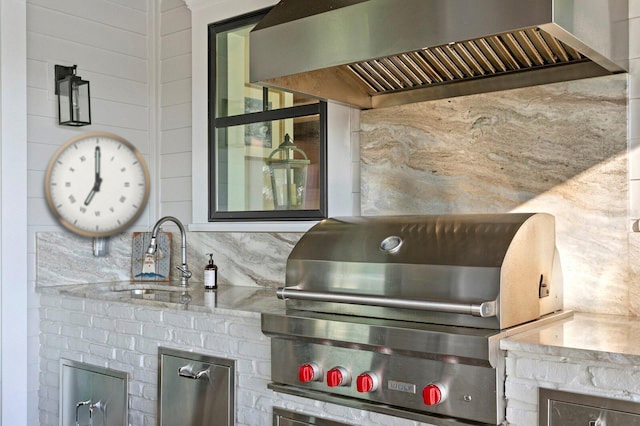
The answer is 7:00
